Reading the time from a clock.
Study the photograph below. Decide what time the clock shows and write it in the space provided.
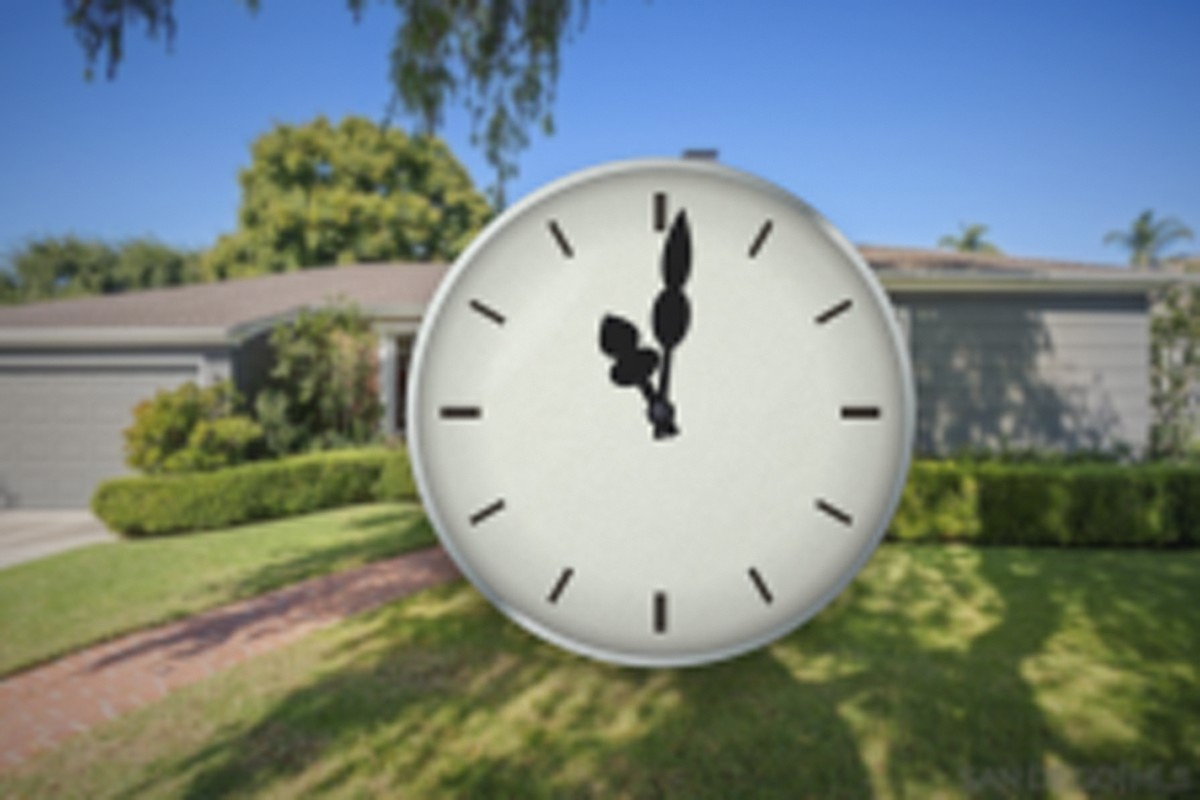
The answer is 11:01
